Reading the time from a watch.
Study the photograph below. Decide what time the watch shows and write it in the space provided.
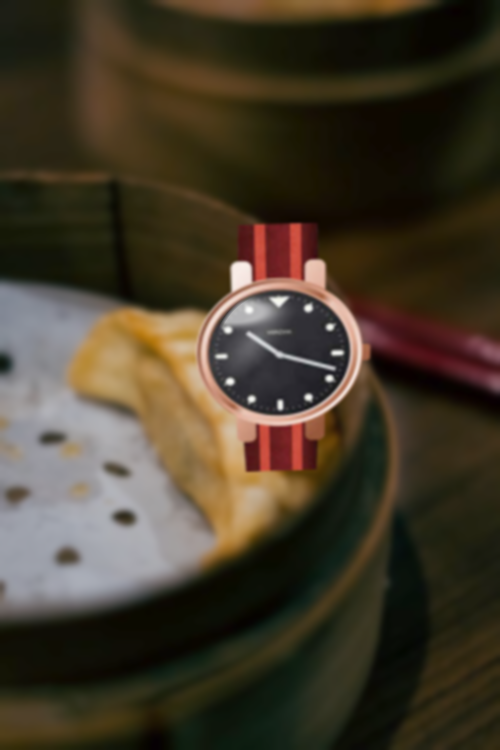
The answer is 10:18
